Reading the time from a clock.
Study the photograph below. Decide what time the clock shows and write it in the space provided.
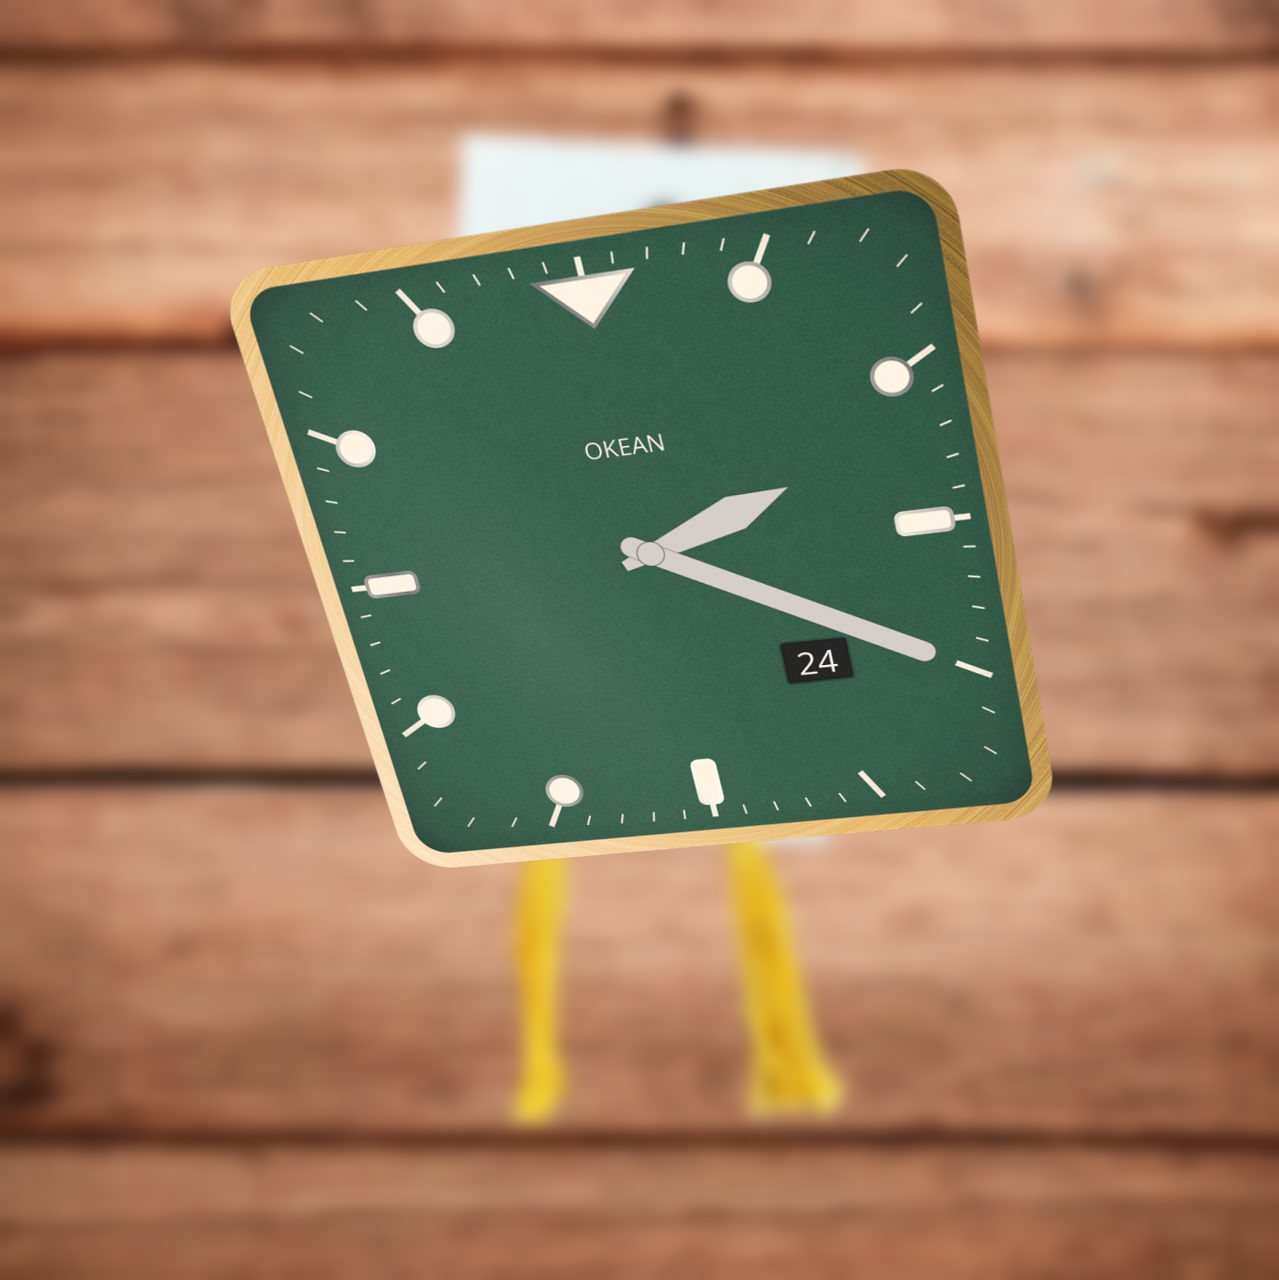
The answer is 2:20
